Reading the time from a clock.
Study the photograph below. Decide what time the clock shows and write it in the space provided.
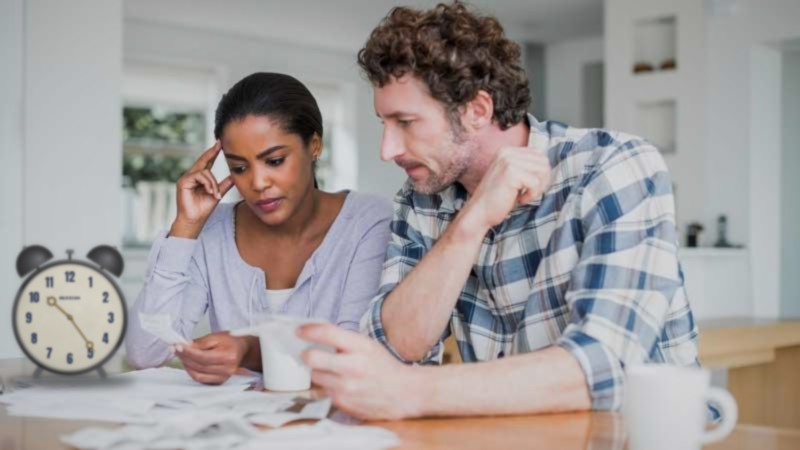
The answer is 10:24
